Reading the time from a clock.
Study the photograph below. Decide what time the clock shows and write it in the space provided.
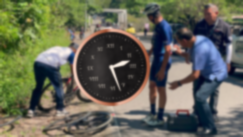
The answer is 2:27
